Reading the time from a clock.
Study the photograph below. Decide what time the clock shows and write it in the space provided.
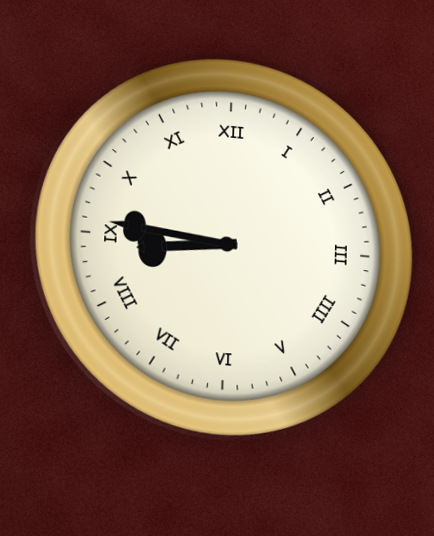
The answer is 8:46
